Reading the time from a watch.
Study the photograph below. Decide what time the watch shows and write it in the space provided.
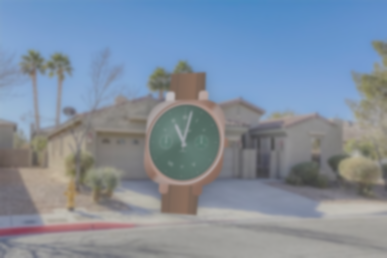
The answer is 11:02
